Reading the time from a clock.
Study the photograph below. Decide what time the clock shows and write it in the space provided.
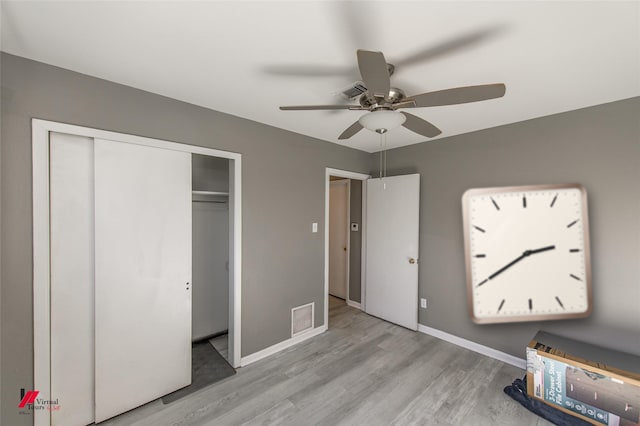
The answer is 2:40
